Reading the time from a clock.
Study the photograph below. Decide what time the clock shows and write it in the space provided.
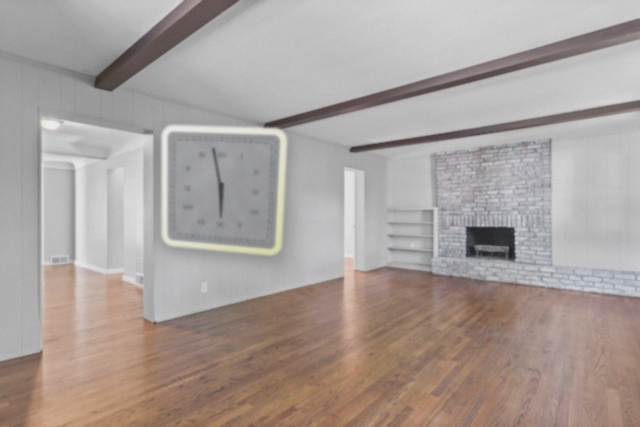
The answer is 5:58
